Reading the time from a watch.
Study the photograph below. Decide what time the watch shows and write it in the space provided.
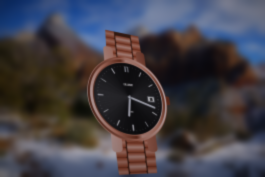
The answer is 6:18
